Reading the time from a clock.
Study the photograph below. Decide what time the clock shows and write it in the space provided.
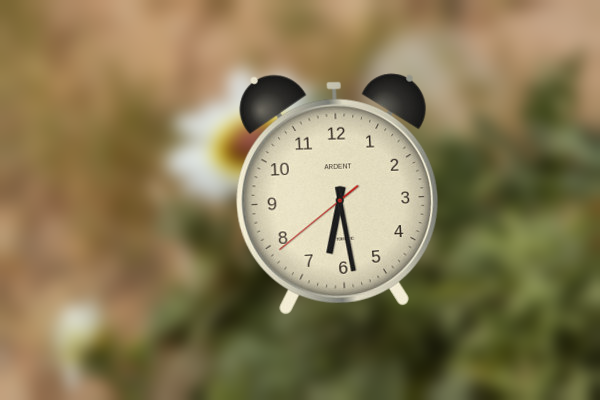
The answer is 6:28:39
